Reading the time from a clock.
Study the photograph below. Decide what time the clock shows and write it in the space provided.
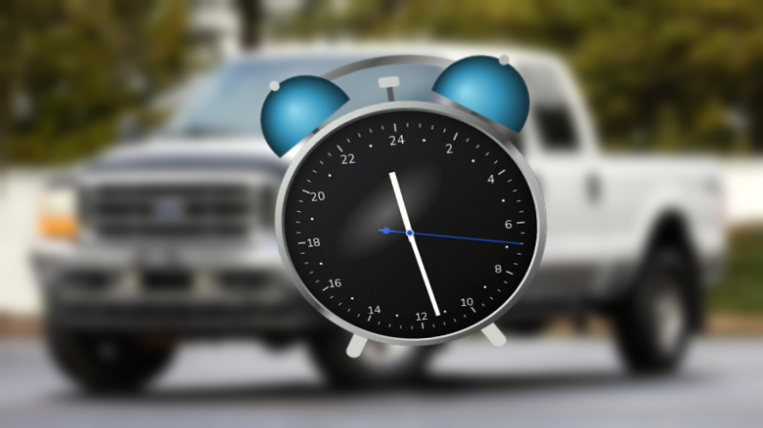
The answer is 23:28:17
